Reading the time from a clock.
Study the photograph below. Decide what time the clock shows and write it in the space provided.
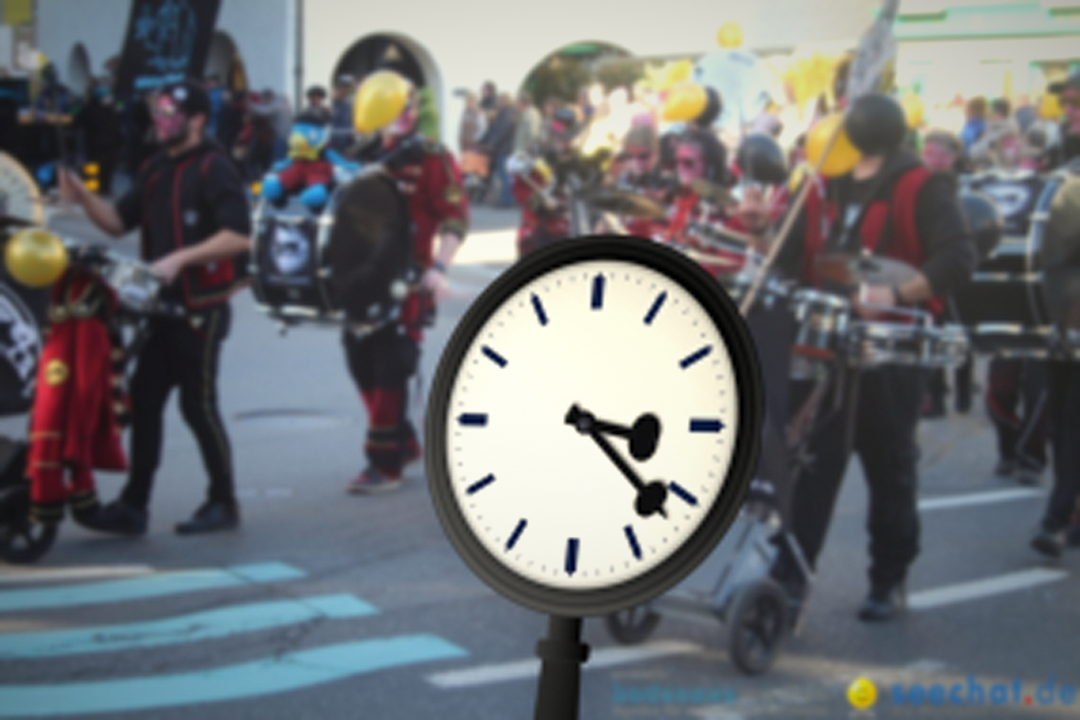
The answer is 3:22
